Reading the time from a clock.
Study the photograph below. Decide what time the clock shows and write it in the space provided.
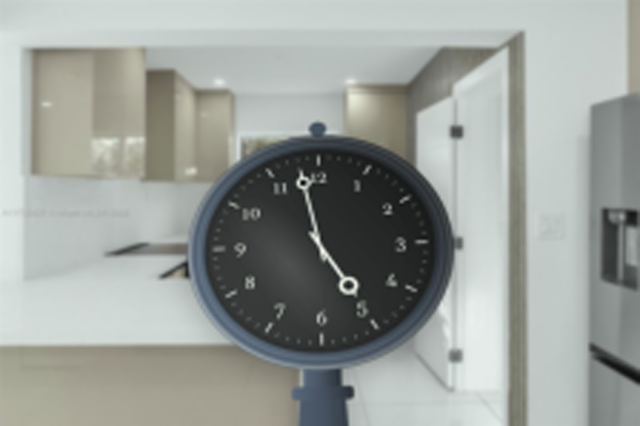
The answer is 4:58
